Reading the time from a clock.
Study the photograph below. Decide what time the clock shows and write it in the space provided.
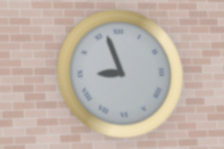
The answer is 8:57
